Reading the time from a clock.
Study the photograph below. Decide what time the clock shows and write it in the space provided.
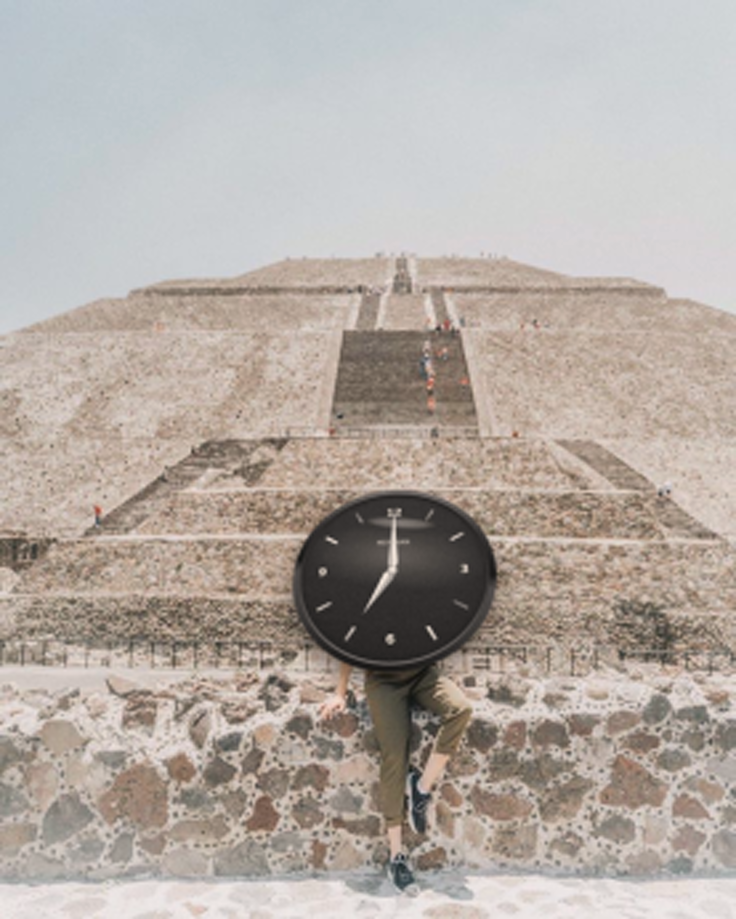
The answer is 7:00
